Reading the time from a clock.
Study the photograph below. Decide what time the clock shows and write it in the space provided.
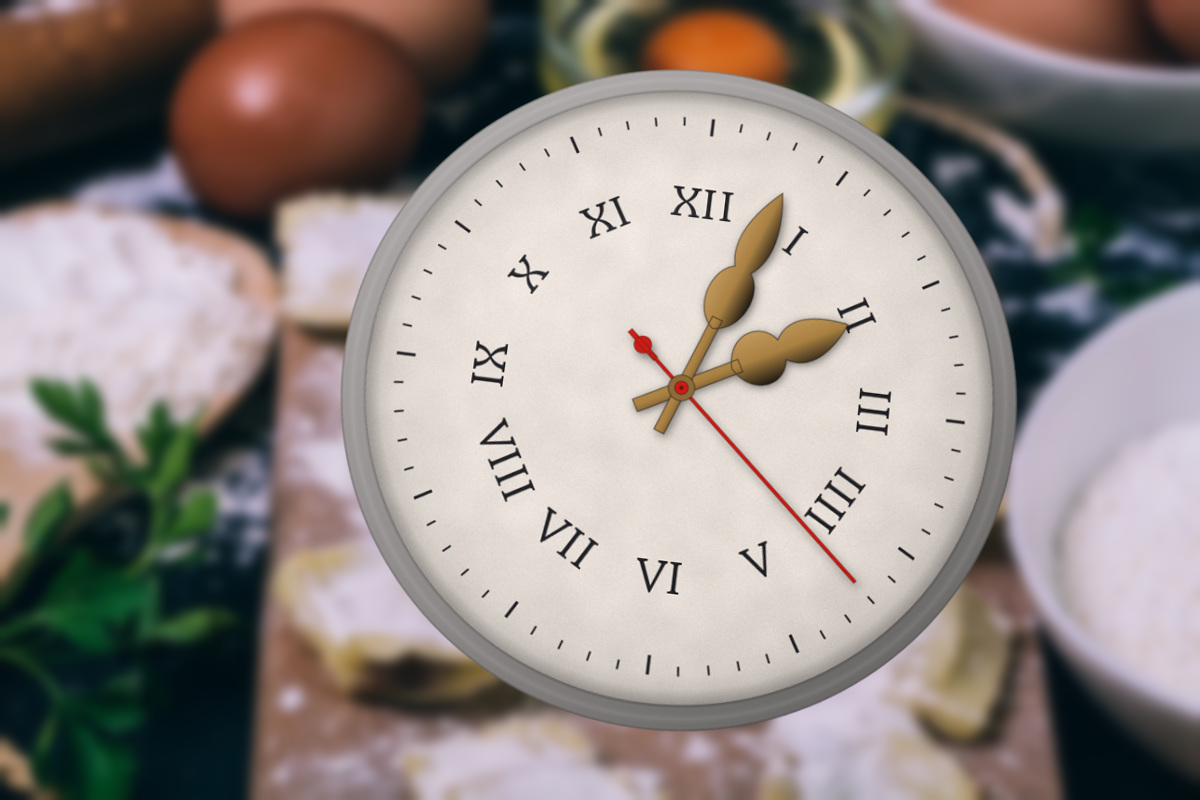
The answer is 2:03:22
